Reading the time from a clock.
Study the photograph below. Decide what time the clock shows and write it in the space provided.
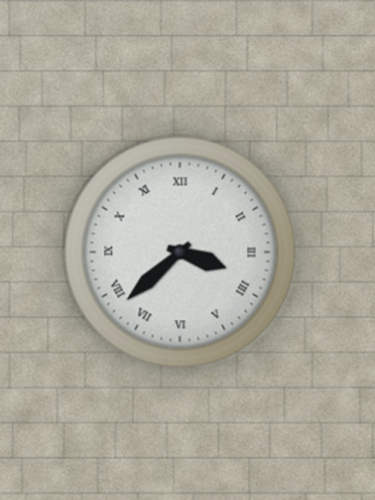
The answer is 3:38
